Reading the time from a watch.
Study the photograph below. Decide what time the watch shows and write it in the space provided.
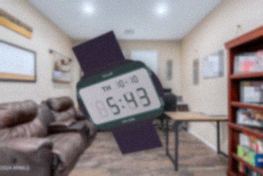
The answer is 5:43
